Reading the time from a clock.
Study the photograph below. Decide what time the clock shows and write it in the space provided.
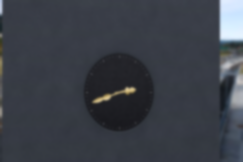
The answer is 2:42
